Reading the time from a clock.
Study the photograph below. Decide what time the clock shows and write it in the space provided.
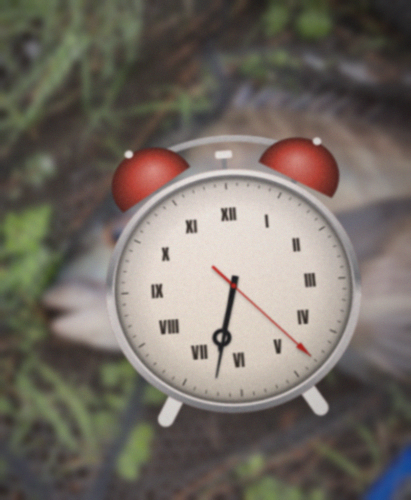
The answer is 6:32:23
